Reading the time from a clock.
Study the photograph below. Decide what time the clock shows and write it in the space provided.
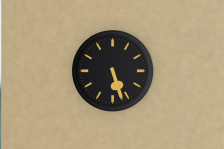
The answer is 5:27
